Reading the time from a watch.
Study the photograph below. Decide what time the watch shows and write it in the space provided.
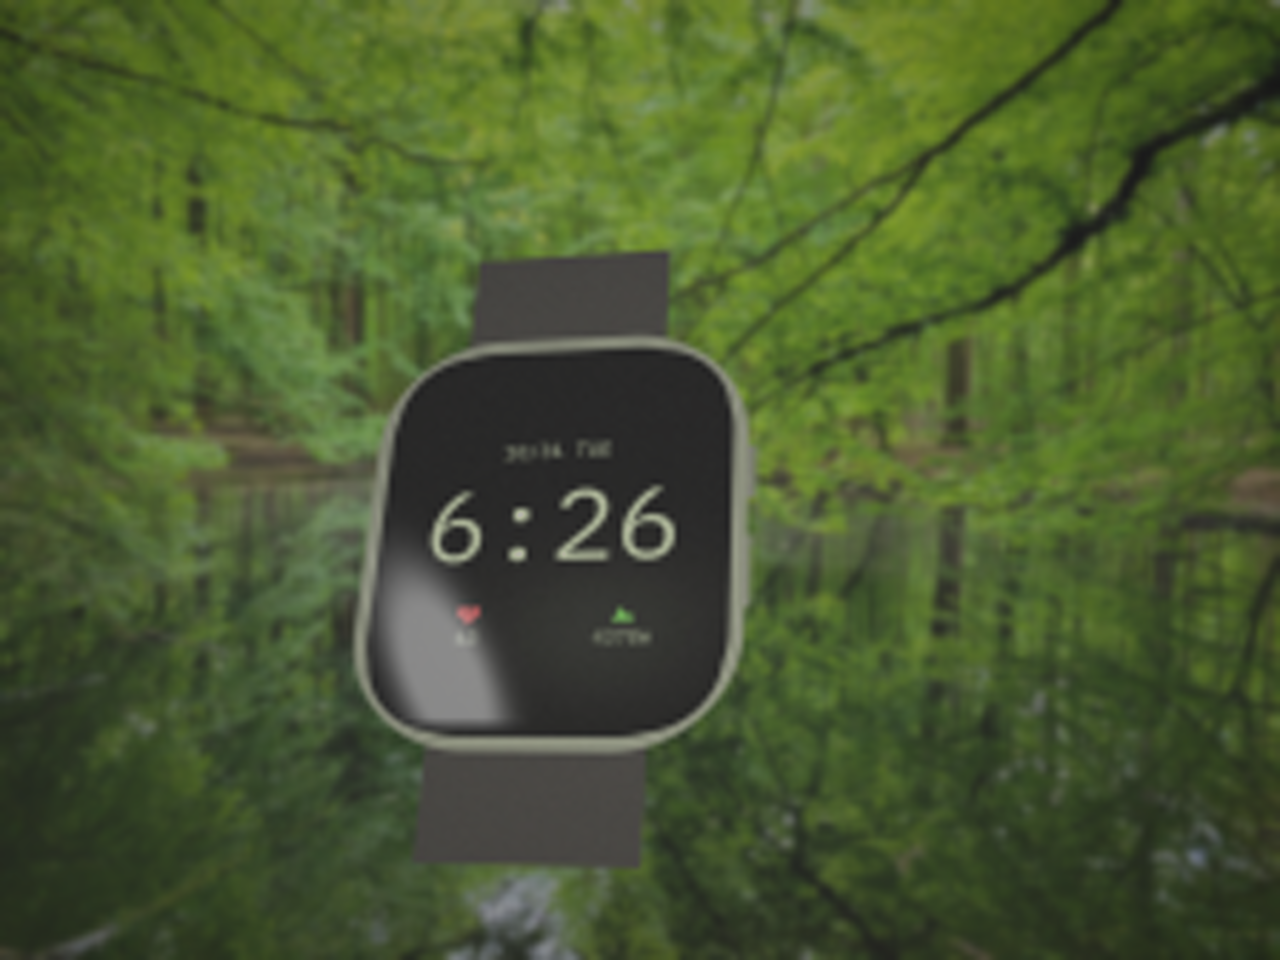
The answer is 6:26
